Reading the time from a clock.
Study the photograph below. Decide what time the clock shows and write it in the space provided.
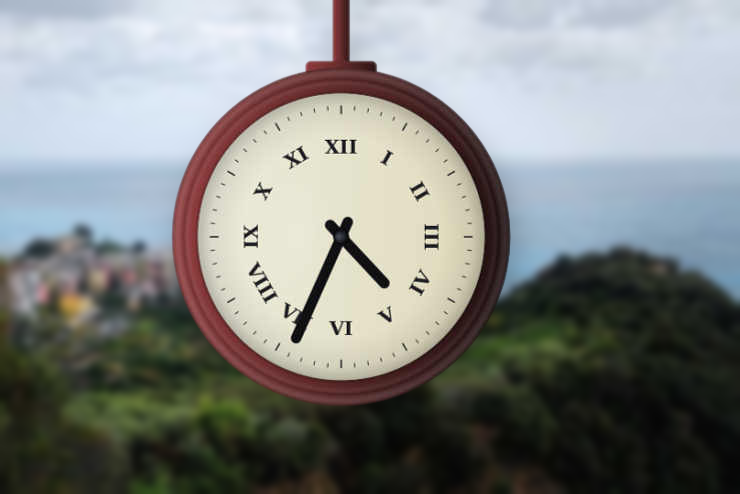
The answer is 4:34
